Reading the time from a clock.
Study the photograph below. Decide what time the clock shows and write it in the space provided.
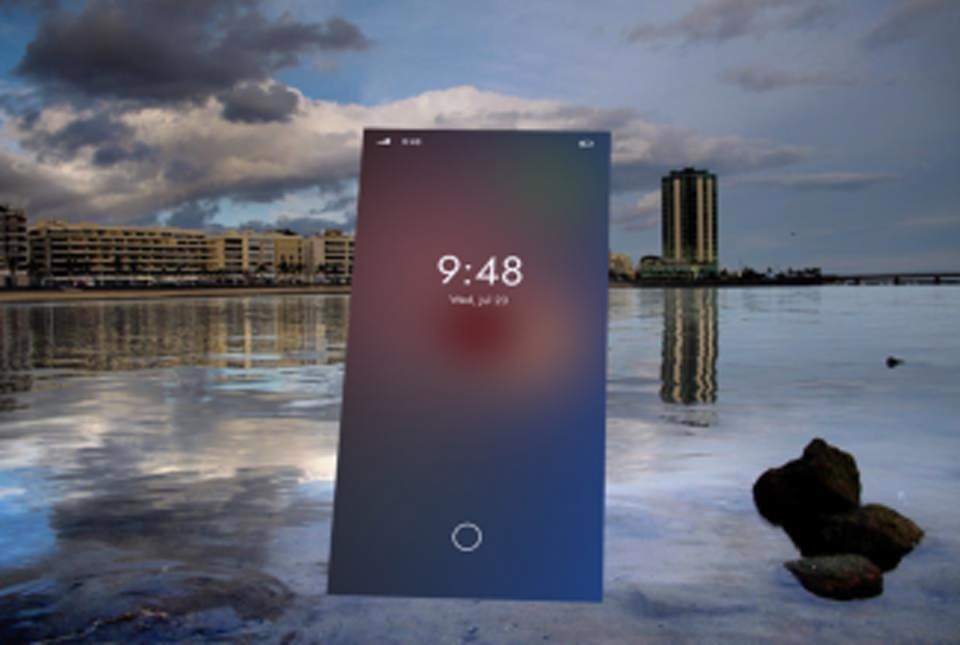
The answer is 9:48
